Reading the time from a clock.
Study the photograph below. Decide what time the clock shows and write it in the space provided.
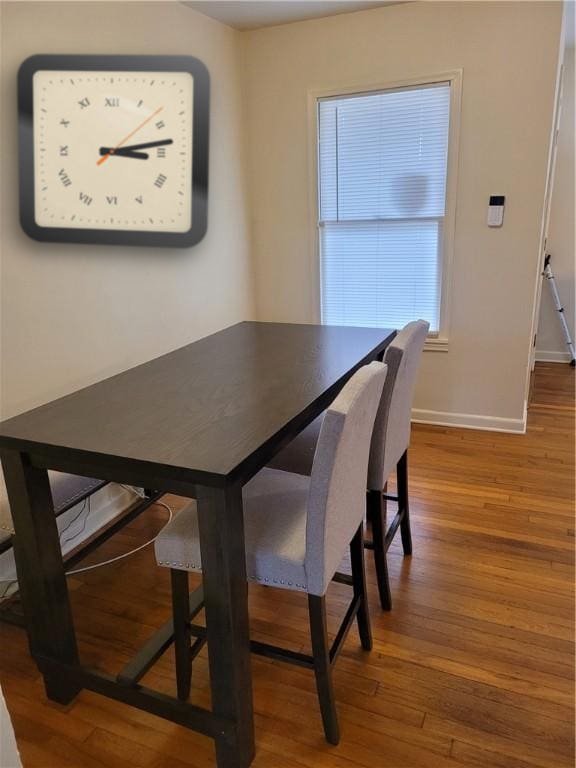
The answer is 3:13:08
